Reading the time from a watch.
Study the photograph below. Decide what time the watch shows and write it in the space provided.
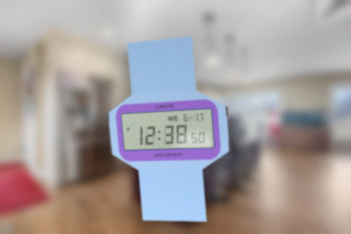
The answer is 12:38
